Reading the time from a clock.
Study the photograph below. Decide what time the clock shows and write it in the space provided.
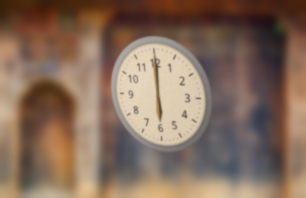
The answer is 6:00
